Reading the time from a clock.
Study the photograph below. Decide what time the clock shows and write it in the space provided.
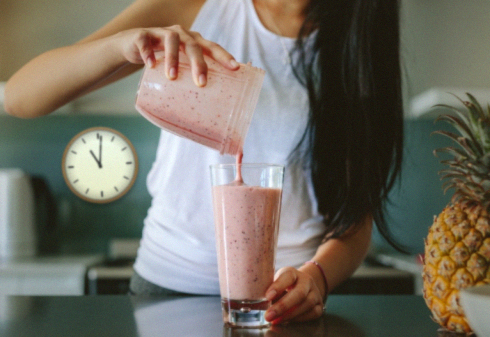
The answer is 11:01
